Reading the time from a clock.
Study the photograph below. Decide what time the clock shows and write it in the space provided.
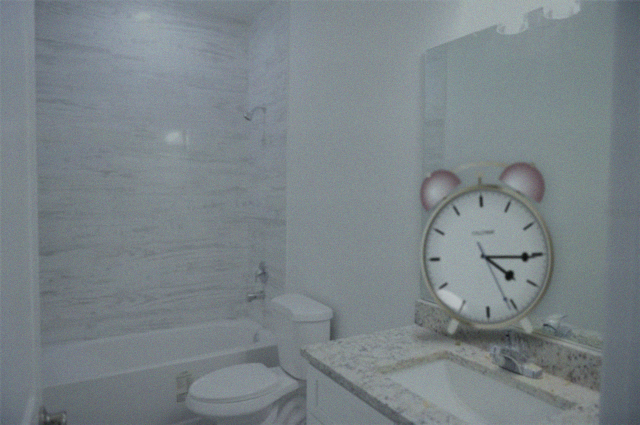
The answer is 4:15:26
